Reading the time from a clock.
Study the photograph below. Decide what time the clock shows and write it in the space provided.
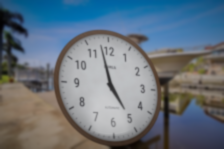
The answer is 4:58
